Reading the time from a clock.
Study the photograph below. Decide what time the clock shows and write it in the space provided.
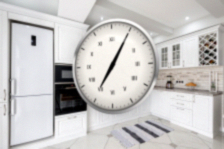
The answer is 7:05
